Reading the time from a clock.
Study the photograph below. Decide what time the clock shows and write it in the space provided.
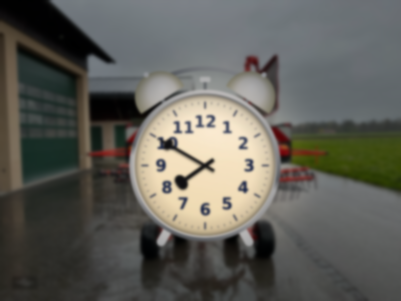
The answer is 7:50
